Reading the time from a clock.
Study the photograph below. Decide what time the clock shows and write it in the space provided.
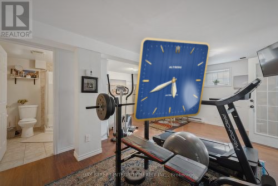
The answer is 5:41
